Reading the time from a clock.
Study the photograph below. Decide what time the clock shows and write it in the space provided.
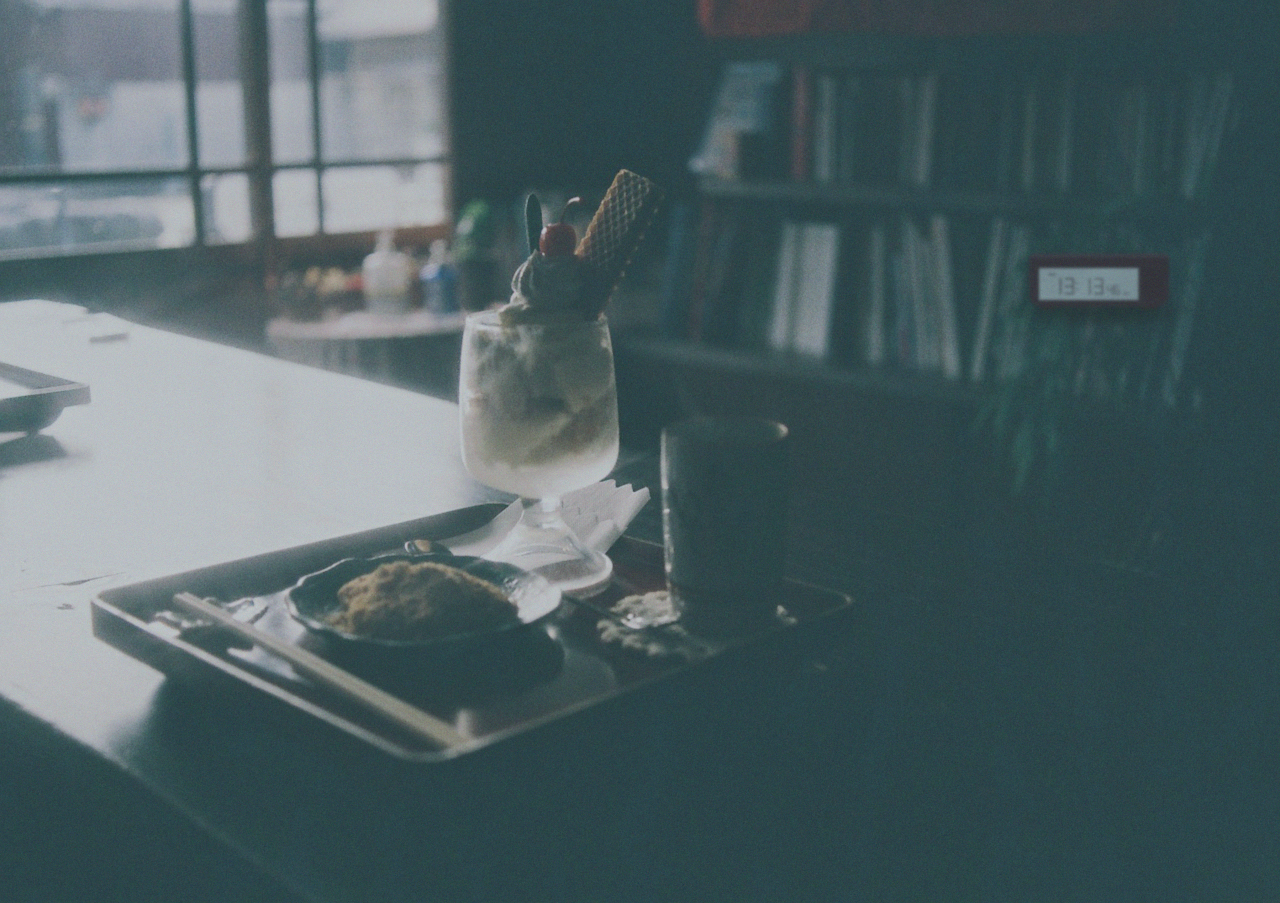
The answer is 13:13
